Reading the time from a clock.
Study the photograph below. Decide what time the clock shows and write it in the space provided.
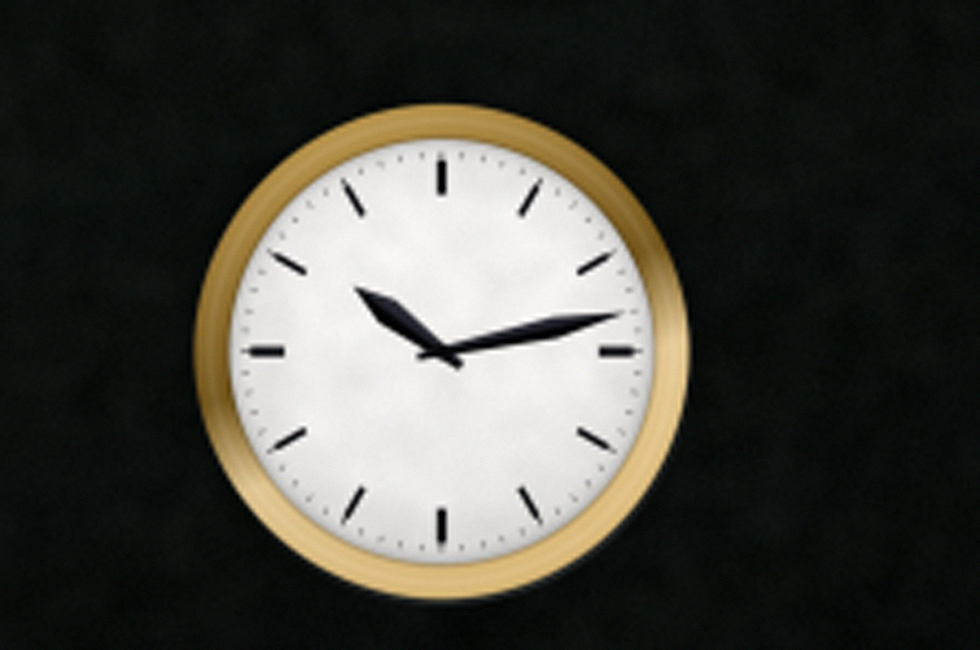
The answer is 10:13
